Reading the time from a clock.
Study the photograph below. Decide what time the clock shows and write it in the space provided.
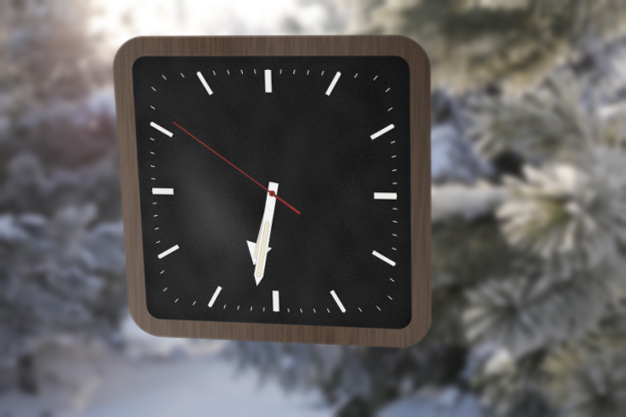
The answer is 6:31:51
